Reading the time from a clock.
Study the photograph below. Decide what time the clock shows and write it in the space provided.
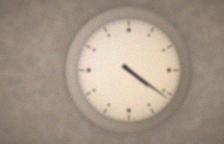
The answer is 4:21
